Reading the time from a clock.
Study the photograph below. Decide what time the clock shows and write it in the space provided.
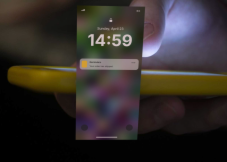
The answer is 14:59
